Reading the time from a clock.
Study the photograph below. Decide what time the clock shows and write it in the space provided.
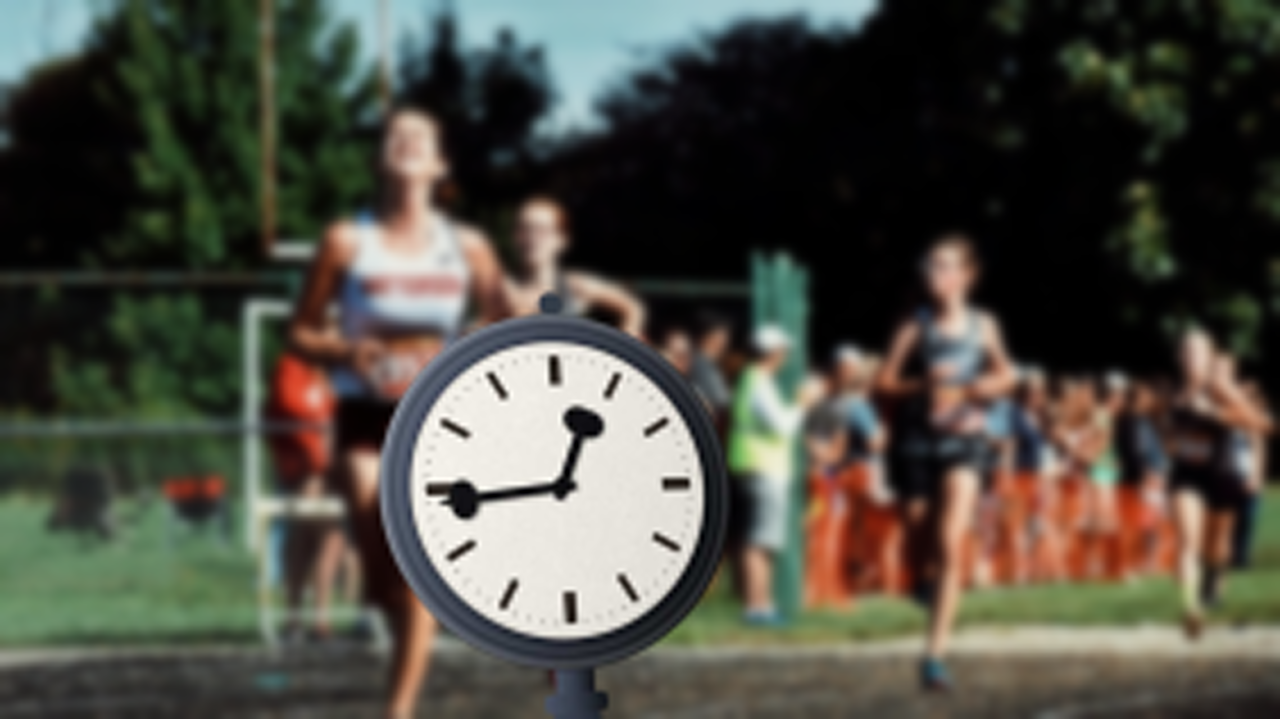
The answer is 12:44
